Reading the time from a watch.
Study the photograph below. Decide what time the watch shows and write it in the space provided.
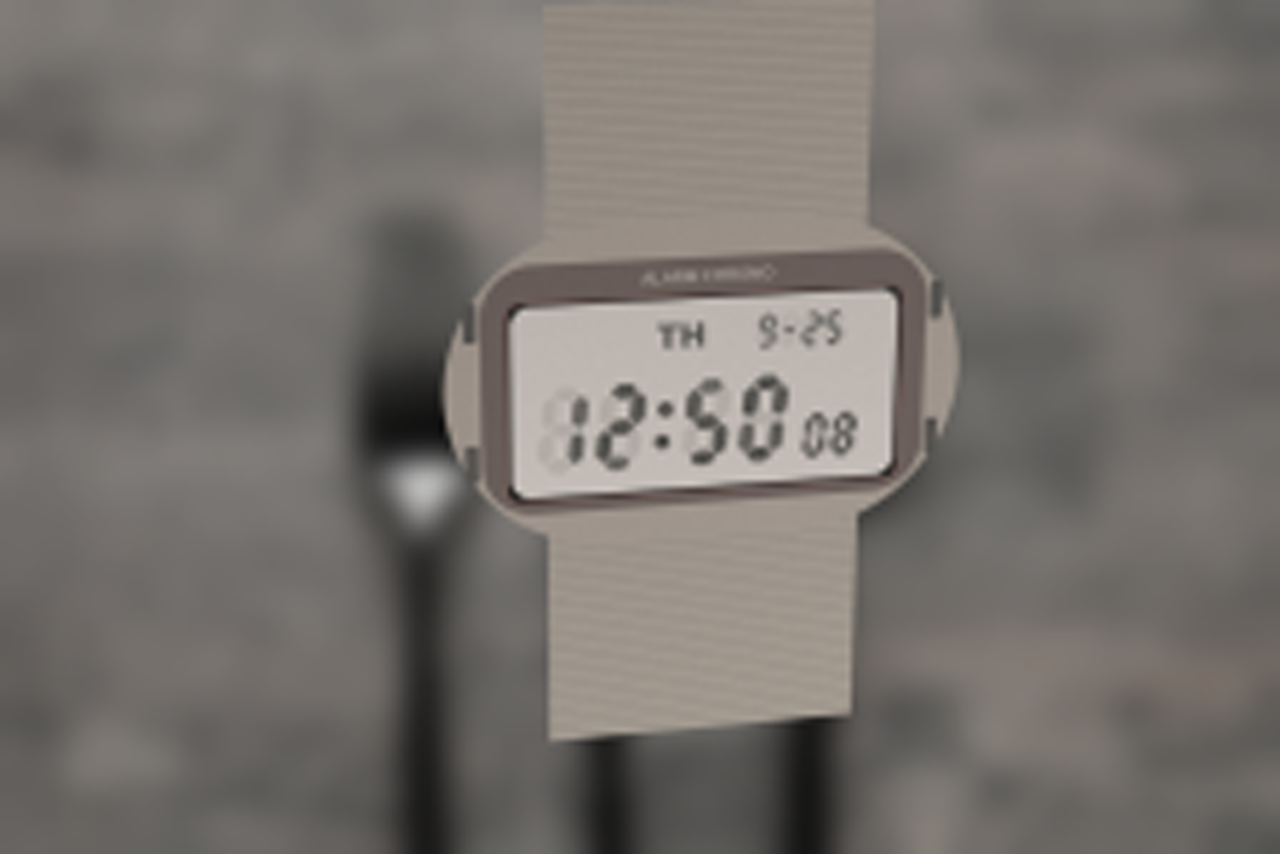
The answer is 12:50:08
